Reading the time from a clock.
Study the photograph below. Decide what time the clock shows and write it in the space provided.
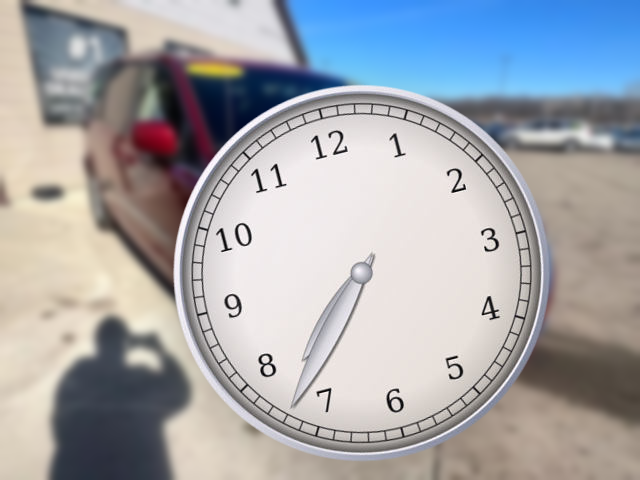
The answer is 7:37
